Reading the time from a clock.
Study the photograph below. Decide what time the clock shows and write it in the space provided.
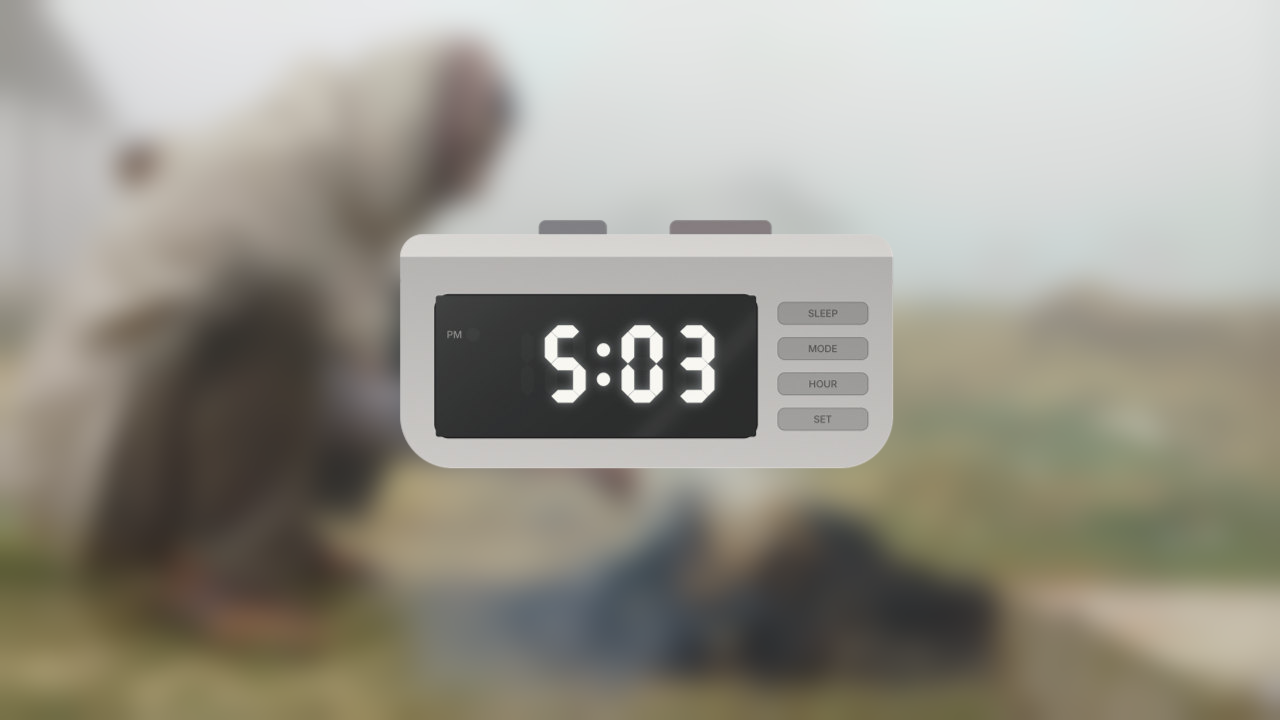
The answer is 5:03
